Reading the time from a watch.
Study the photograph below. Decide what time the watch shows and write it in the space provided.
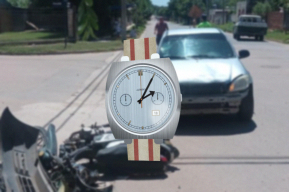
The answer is 2:05
